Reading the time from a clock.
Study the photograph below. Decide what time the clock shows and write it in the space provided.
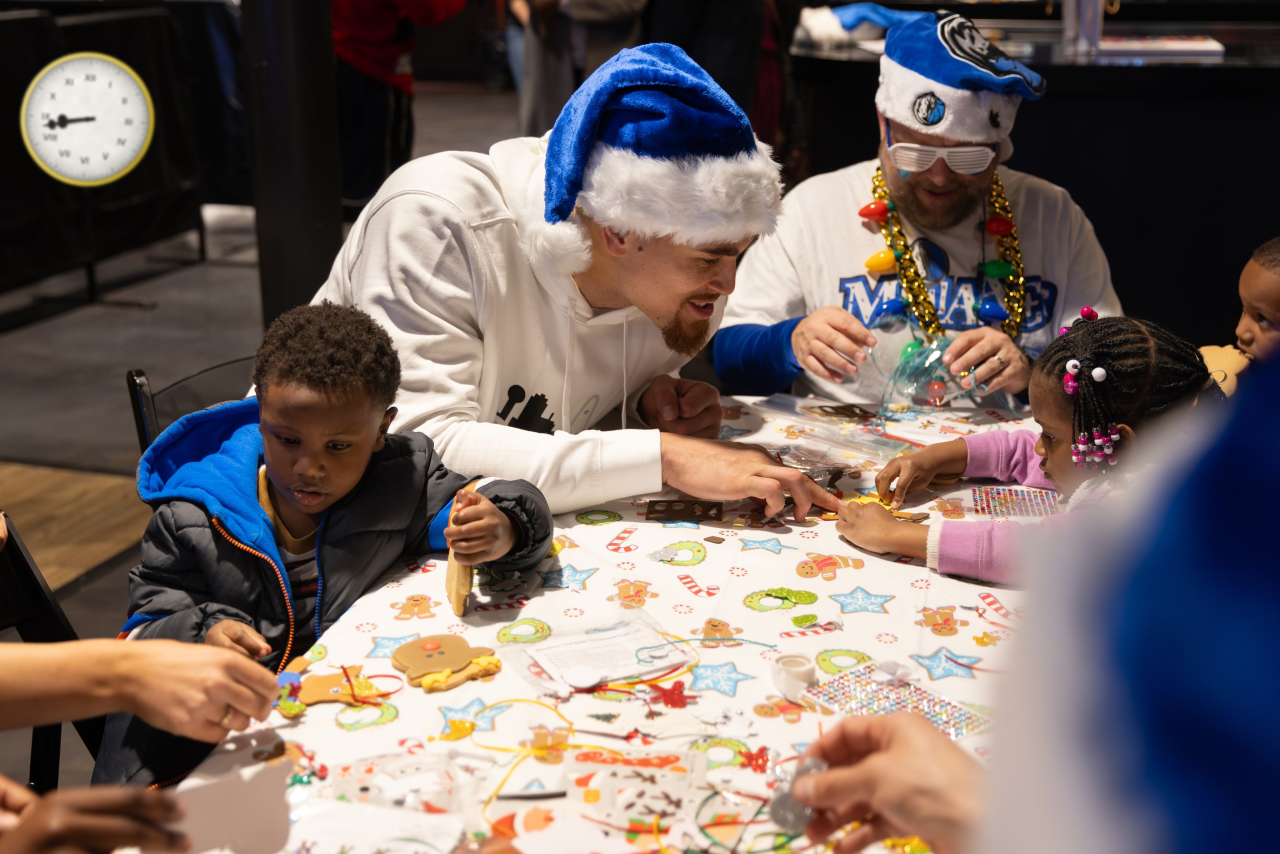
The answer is 8:43
